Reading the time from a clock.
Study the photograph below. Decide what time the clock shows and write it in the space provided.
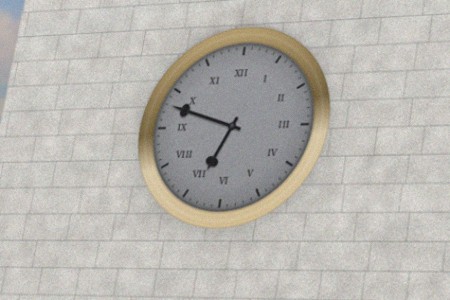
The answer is 6:48
